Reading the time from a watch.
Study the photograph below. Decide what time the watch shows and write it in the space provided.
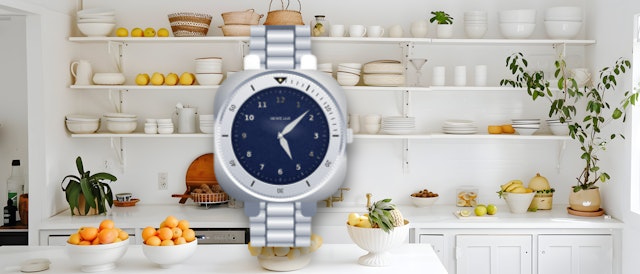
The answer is 5:08
